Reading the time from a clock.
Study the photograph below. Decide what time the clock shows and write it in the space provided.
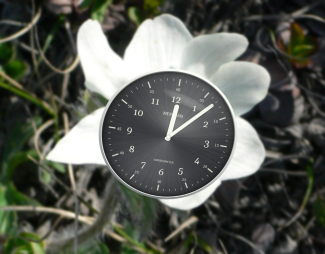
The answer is 12:07
